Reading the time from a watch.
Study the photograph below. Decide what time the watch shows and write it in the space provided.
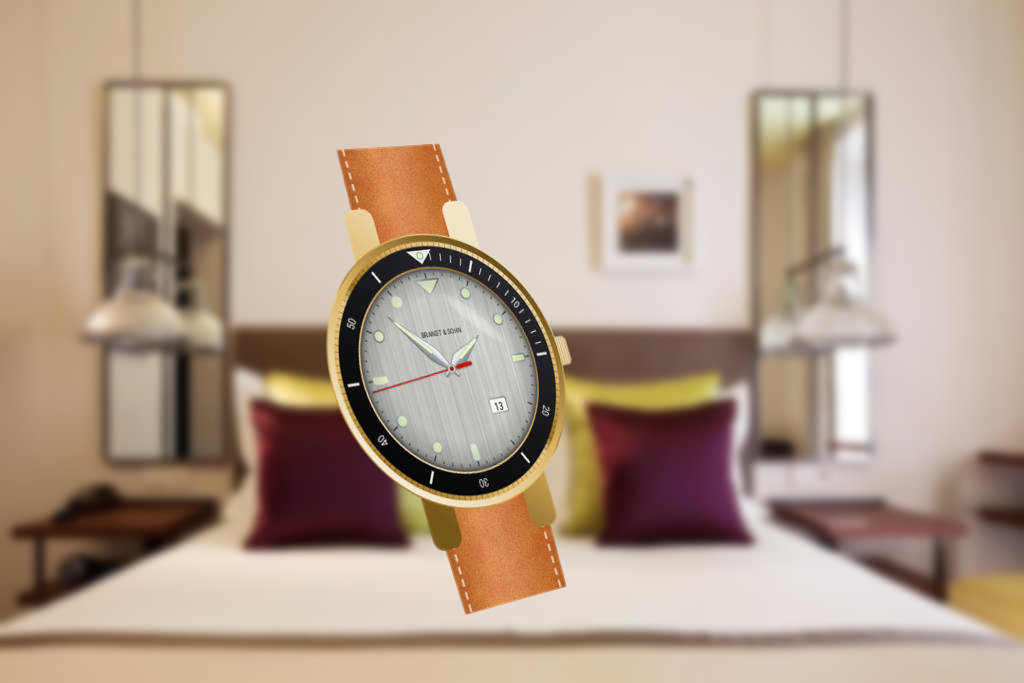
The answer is 1:52:44
